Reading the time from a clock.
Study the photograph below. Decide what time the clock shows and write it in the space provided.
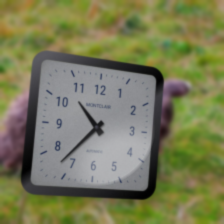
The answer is 10:37
